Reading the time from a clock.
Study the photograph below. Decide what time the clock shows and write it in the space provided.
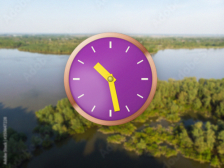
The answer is 10:28
